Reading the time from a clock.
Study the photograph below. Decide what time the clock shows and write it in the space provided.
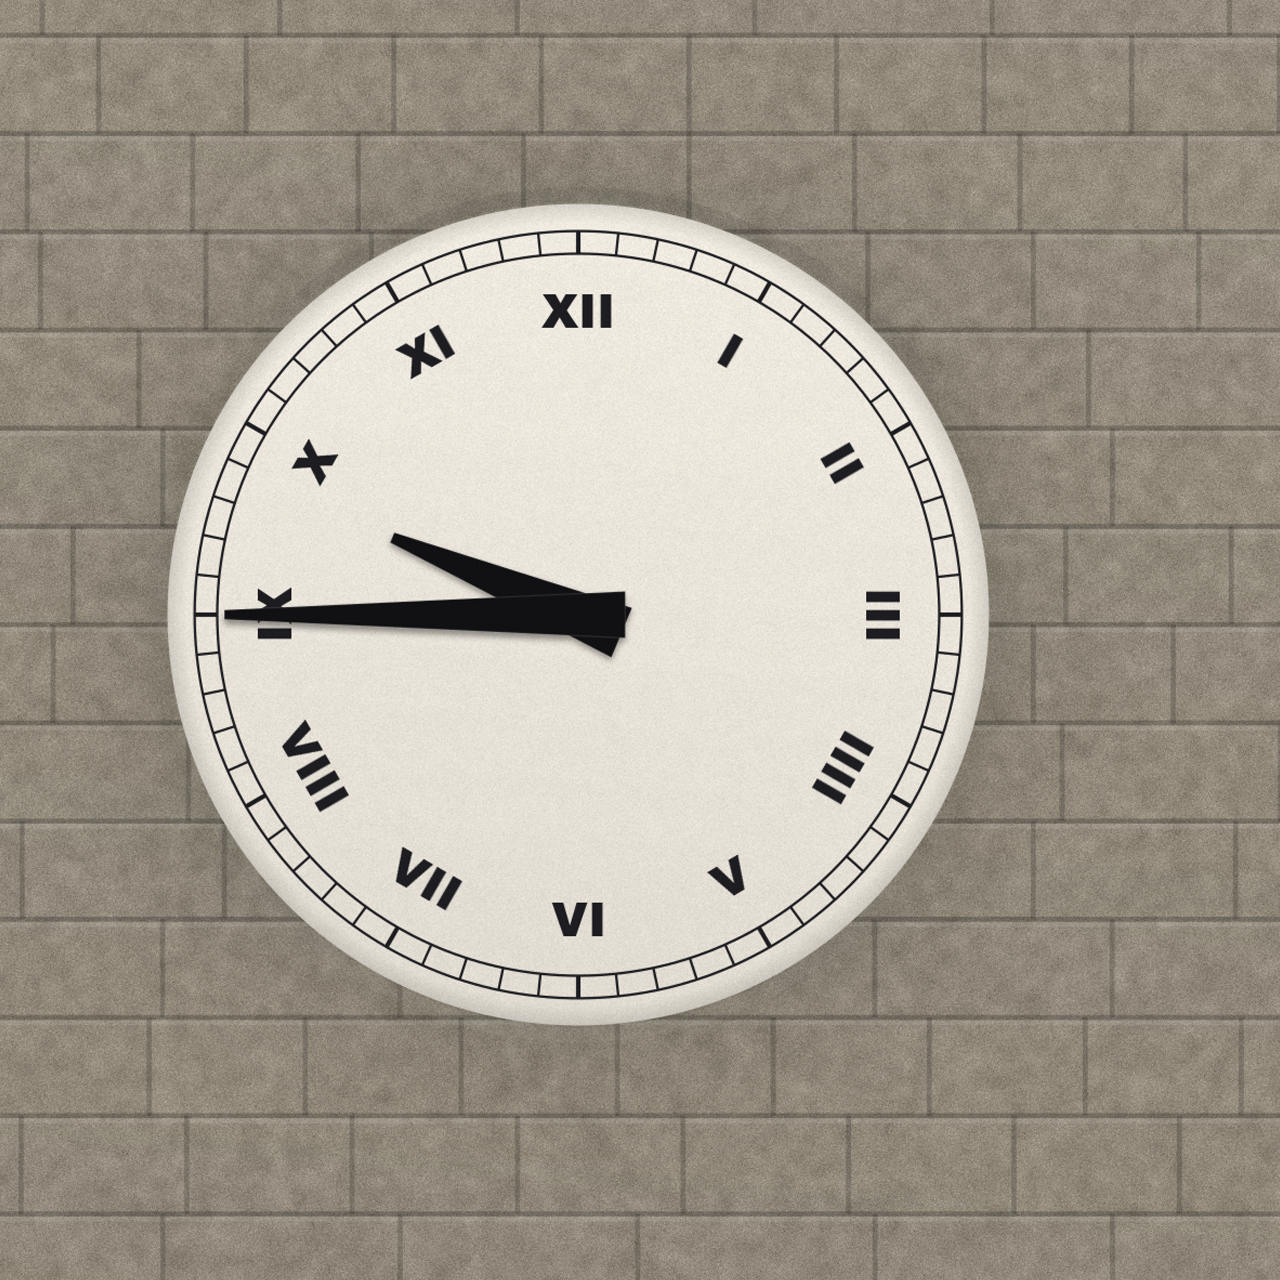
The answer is 9:45
